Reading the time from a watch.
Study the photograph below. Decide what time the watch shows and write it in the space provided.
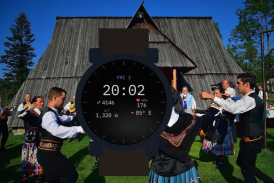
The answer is 20:02
